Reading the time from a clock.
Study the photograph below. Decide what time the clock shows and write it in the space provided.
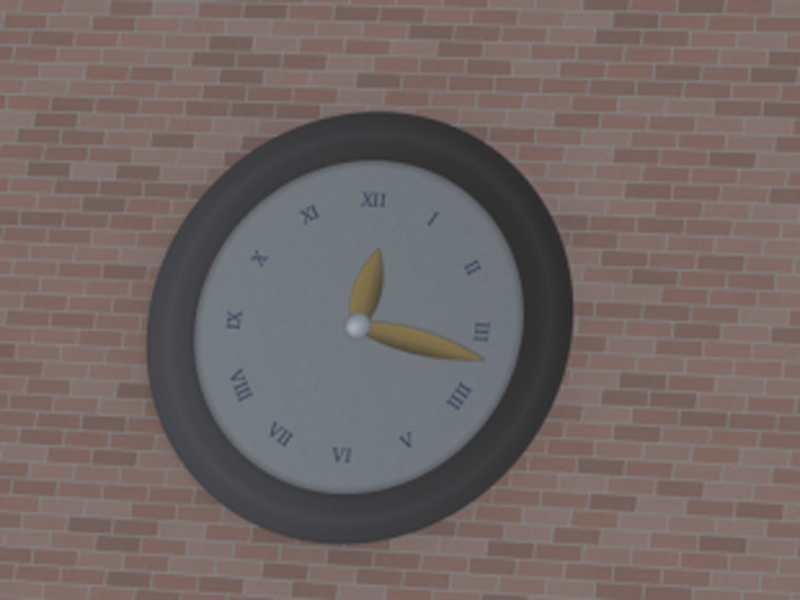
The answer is 12:17
